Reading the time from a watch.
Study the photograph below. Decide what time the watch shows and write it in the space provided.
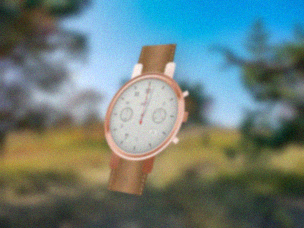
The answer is 12:02
